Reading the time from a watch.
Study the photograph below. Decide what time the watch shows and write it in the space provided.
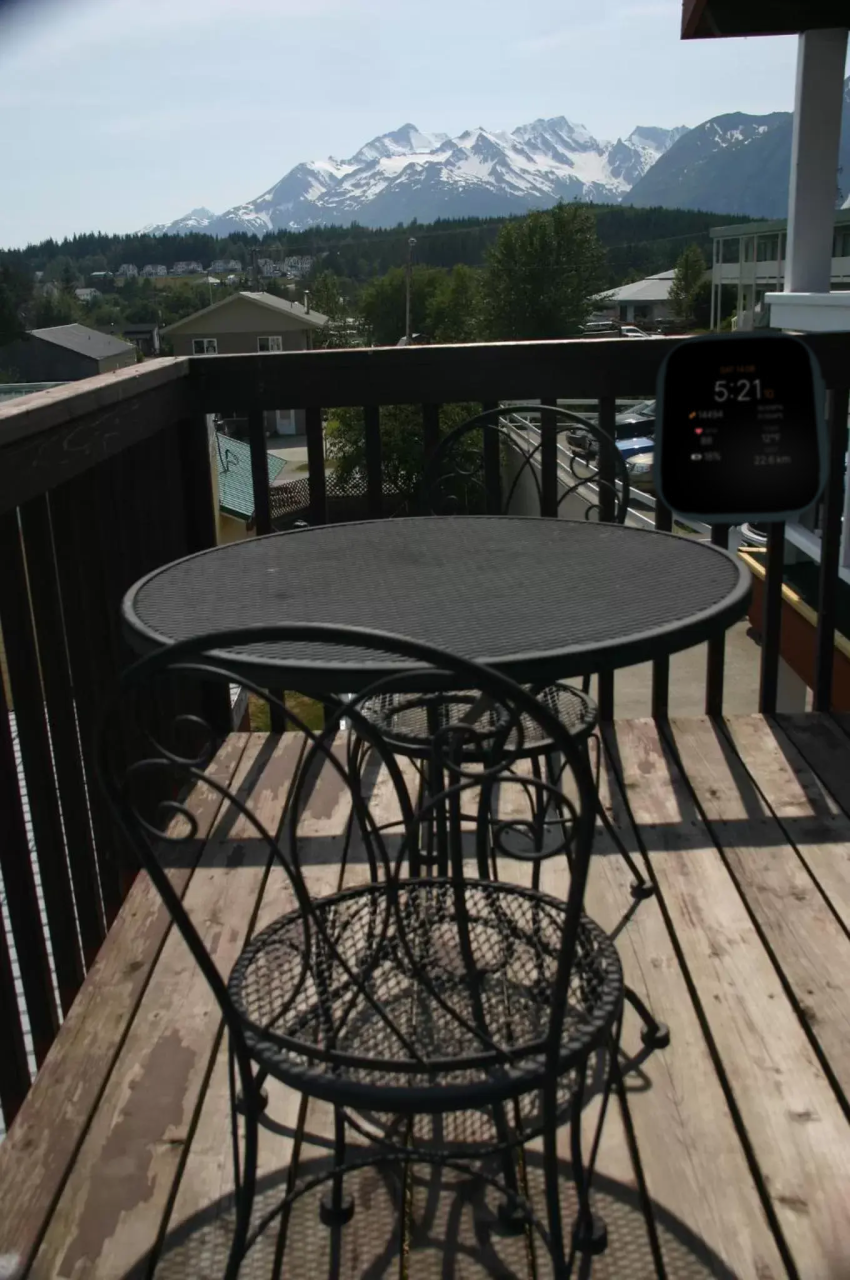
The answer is 5:21
